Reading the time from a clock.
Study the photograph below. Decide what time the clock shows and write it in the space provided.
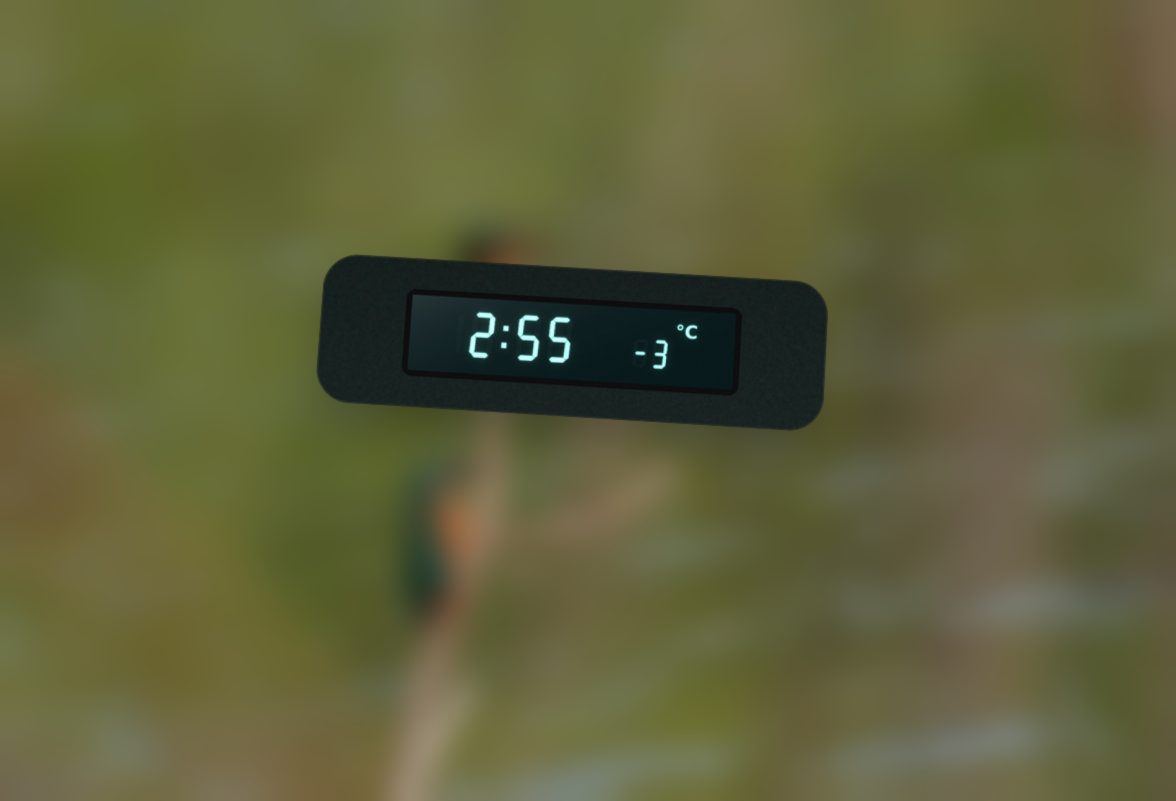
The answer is 2:55
